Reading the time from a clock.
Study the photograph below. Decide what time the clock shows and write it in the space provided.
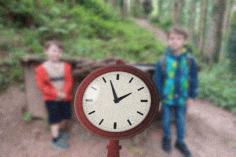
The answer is 1:57
